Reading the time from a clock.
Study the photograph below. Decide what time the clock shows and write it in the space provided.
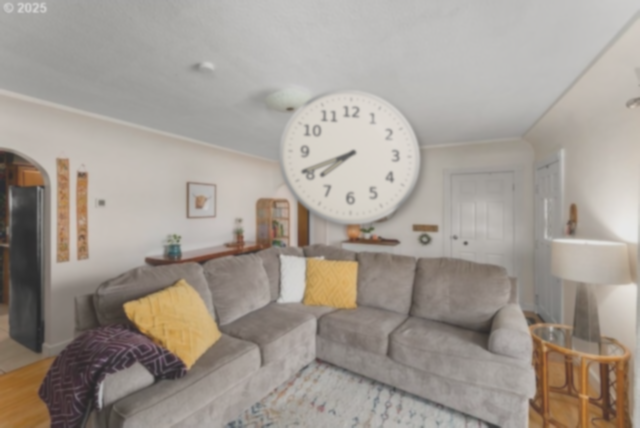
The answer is 7:41
